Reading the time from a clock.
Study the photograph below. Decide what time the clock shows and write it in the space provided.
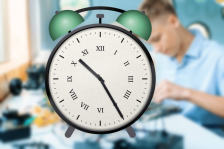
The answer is 10:25
